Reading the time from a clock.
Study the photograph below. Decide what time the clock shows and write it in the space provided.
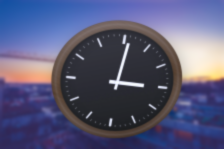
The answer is 3:01
